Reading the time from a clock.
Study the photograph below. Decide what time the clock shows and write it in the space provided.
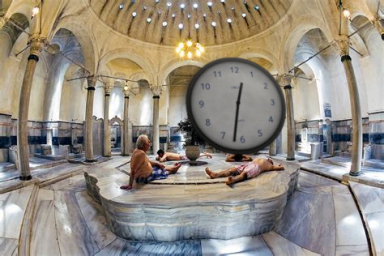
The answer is 12:32
